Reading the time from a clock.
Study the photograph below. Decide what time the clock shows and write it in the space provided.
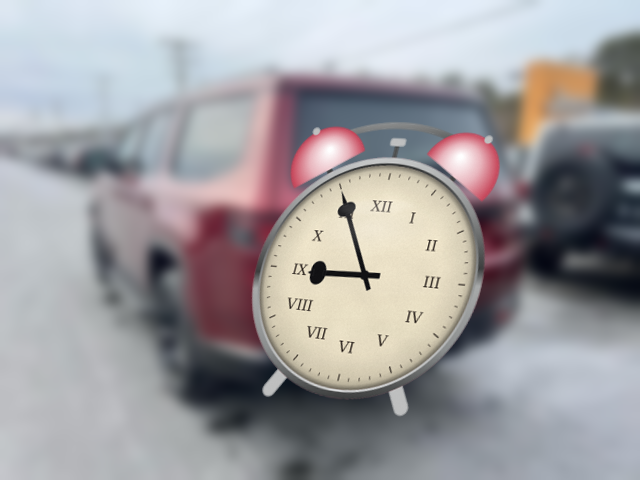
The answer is 8:55
